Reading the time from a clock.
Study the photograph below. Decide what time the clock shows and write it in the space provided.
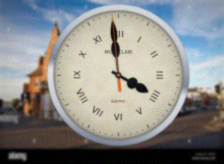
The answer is 3:58:59
